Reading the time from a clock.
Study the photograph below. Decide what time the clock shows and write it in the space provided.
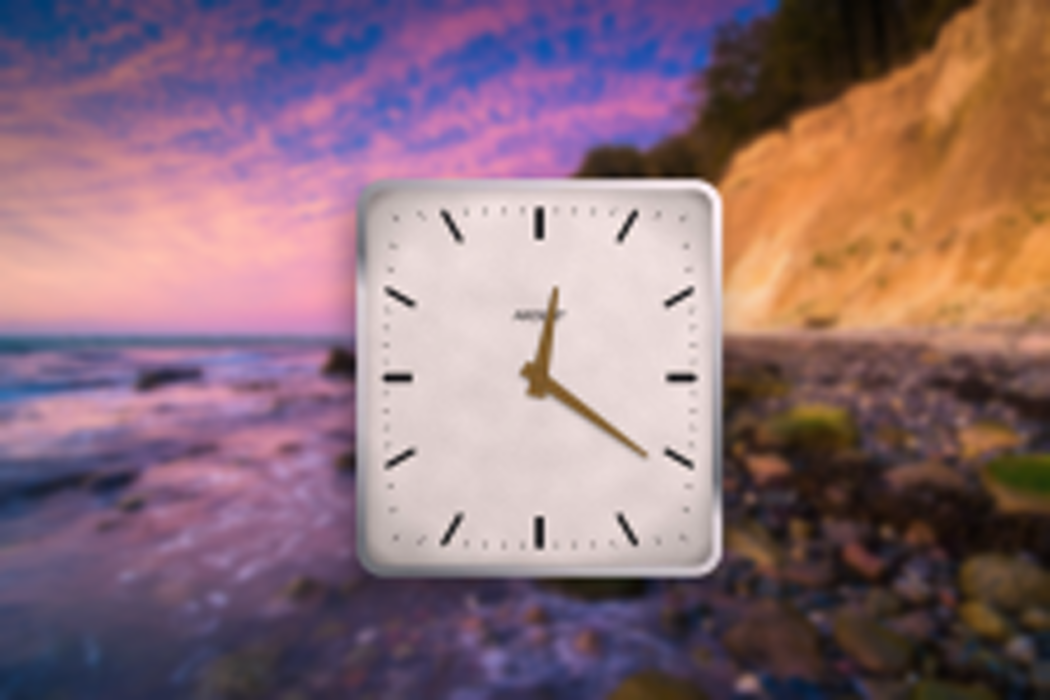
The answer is 12:21
